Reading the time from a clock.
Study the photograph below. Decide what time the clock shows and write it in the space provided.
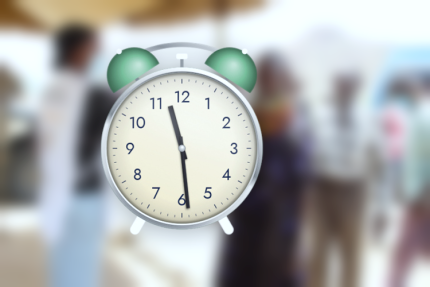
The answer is 11:29
